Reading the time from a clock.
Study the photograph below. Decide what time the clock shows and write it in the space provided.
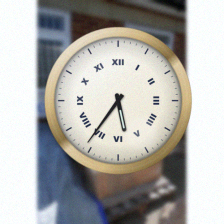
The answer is 5:36
